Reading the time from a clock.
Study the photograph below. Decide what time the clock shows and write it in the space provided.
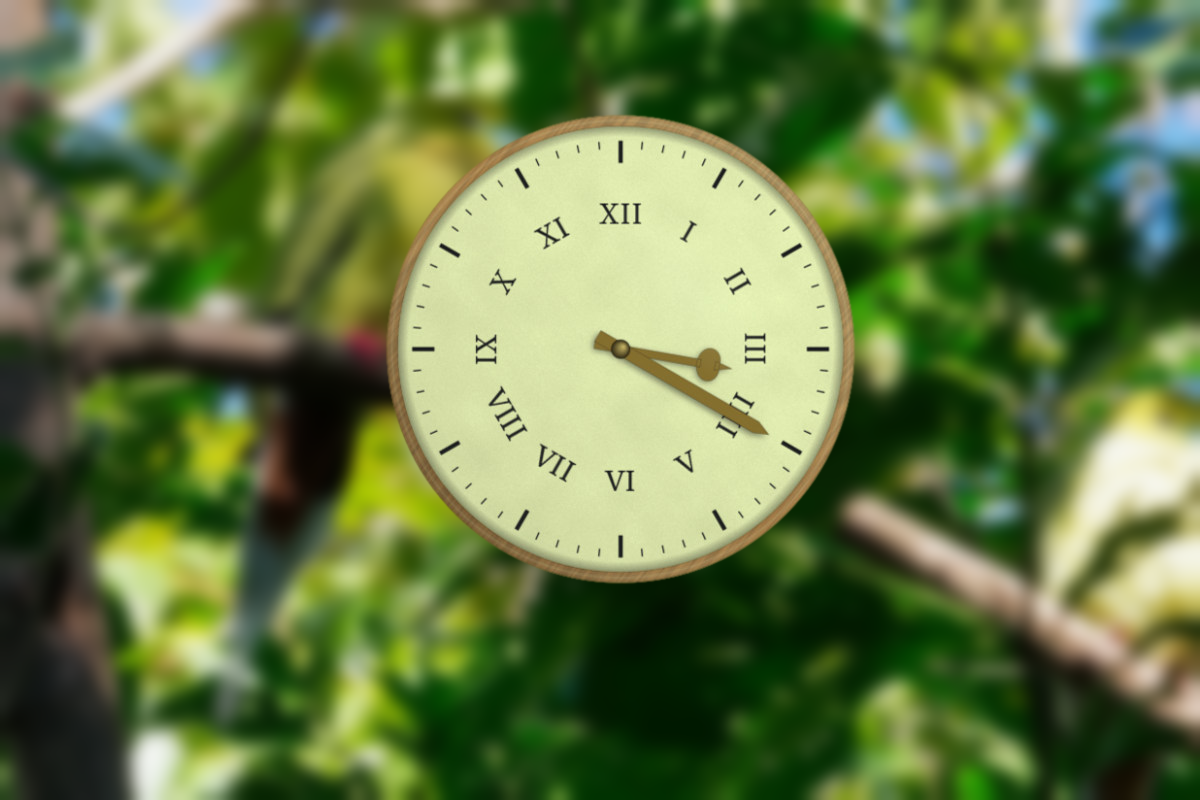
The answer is 3:20
